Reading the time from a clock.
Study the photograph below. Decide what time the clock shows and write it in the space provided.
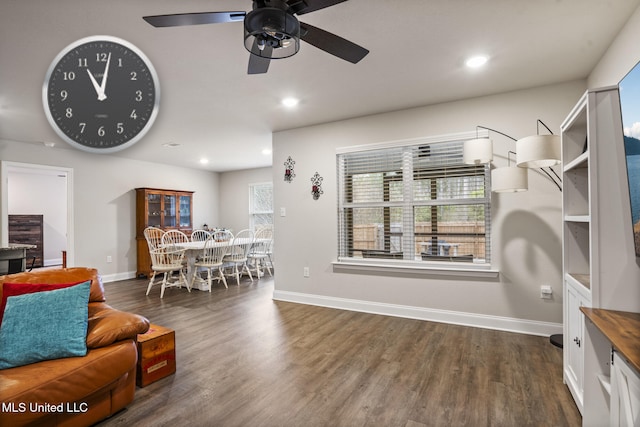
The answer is 11:02
